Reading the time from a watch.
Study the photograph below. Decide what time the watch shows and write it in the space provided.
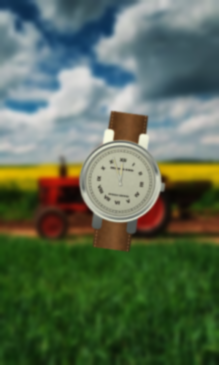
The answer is 11:56
